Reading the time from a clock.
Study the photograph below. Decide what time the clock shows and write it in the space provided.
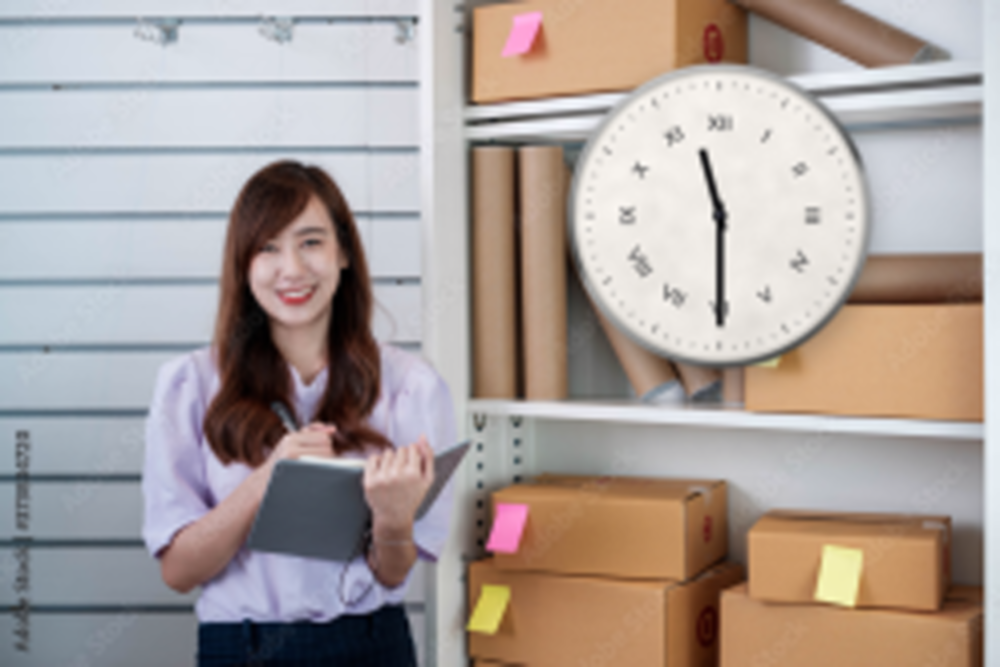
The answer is 11:30
